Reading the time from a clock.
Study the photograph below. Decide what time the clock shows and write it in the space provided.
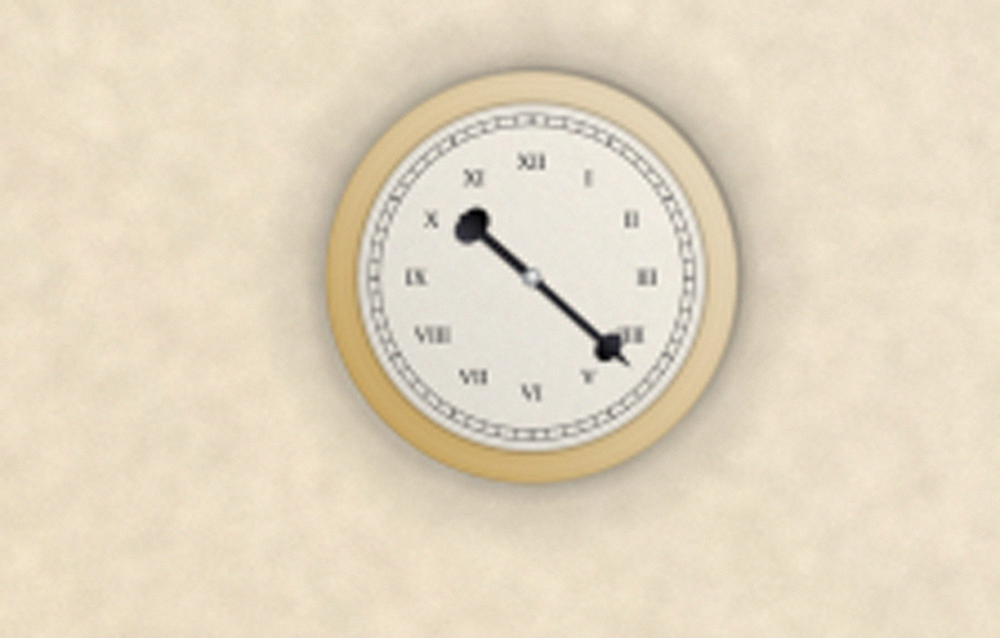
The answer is 10:22
